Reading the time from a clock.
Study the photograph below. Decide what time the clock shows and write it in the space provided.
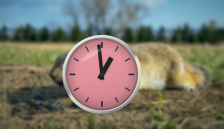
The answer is 12:59
